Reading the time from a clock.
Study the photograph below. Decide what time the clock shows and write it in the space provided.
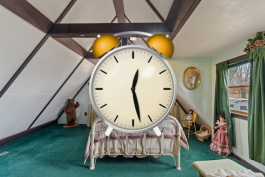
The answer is 12:28
